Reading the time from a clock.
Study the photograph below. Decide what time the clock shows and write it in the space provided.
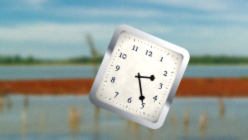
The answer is 2:25
